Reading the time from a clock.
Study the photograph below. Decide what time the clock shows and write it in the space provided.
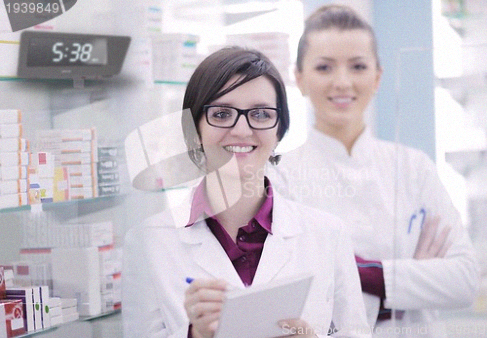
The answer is 5:38
